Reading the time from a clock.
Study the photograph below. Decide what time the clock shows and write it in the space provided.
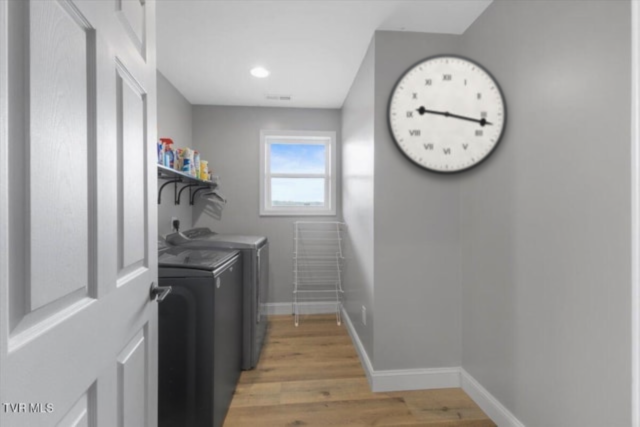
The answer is 9:17
